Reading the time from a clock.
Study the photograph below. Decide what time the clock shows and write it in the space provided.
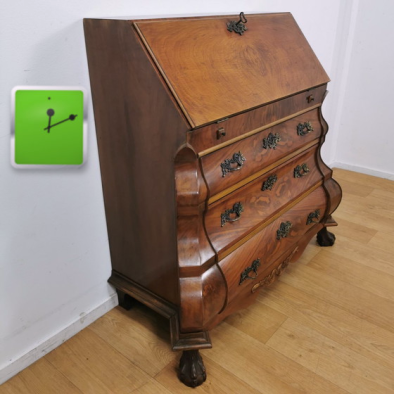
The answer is 12:11
